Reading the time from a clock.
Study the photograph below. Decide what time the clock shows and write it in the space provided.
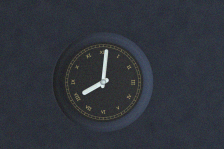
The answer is 8:01
